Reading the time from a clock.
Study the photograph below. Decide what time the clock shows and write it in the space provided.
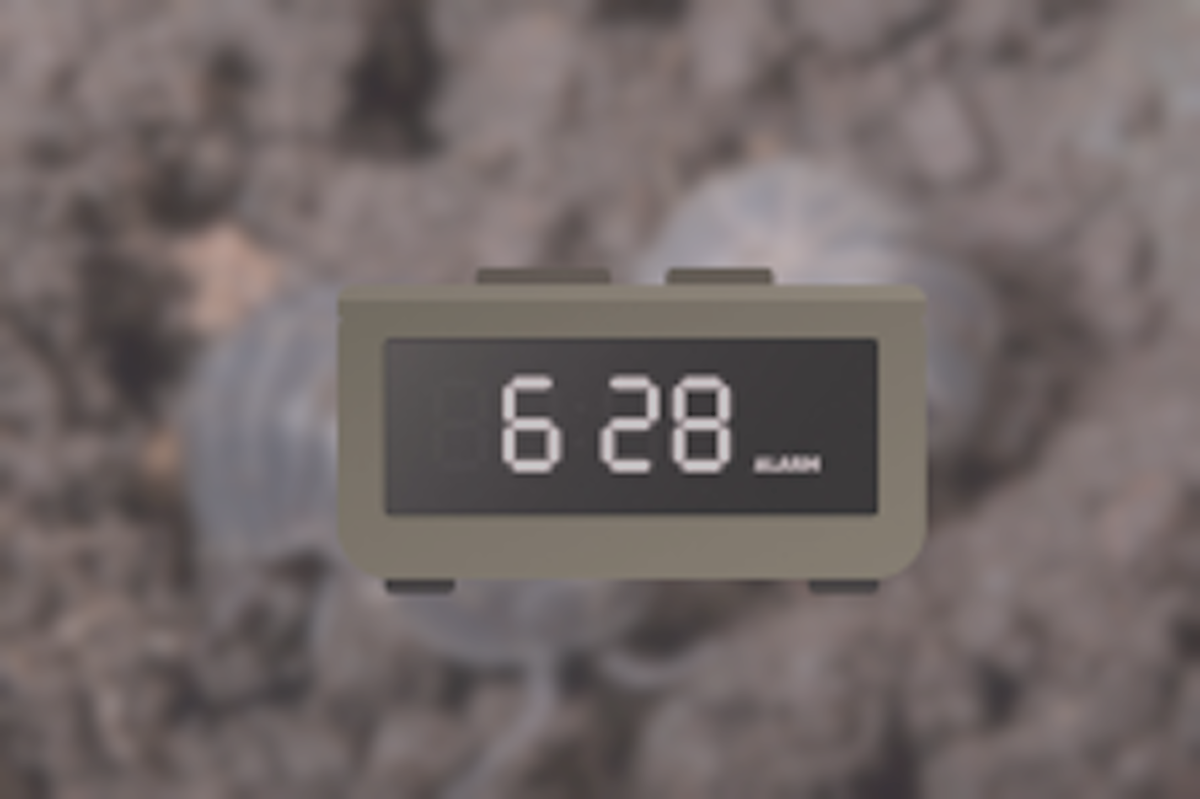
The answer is 6:28
